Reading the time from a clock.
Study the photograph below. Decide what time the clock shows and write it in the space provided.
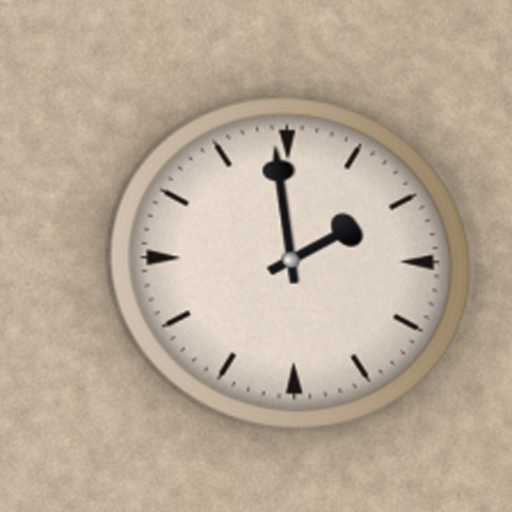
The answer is 1:59
